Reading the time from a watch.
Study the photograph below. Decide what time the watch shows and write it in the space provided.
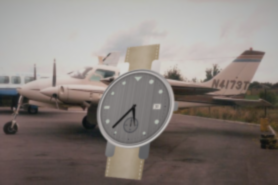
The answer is 5:37
